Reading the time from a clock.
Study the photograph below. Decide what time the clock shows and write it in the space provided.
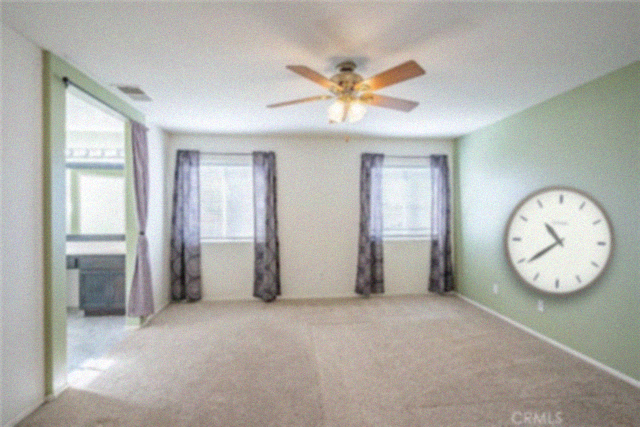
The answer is 10:39
